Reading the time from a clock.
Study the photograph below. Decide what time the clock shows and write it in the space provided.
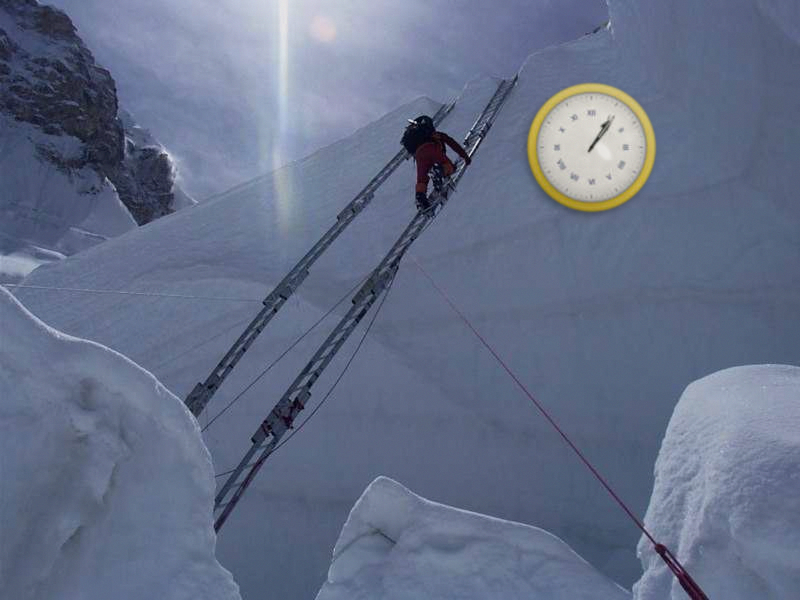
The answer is 1:06
